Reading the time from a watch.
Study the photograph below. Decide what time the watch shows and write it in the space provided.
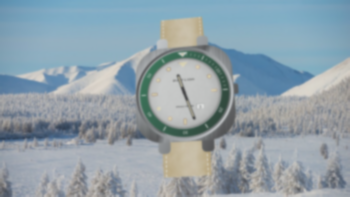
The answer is 11:27
